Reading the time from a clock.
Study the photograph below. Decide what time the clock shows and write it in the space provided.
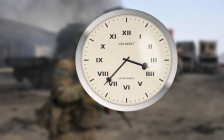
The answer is 3:37
